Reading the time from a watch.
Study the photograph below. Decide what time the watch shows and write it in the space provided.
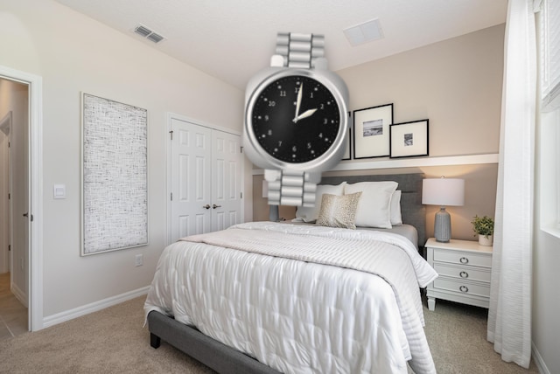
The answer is 2:01
